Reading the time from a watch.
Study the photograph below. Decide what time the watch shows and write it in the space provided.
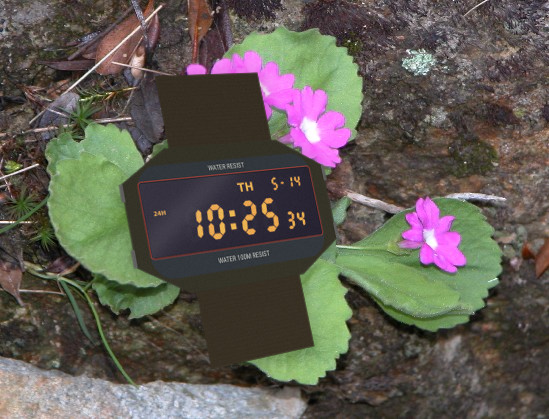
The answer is 10:25:34
